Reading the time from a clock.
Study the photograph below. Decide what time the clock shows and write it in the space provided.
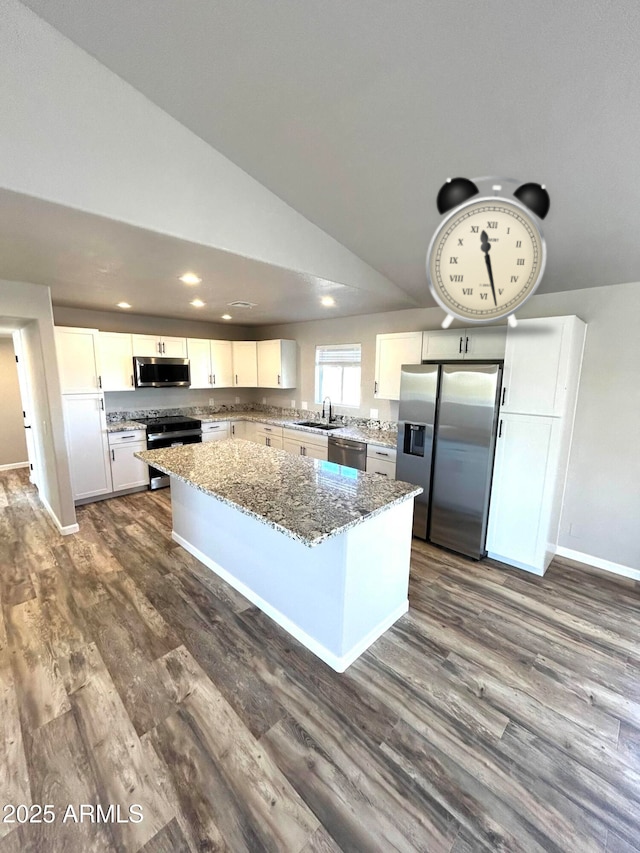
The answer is 11:27
